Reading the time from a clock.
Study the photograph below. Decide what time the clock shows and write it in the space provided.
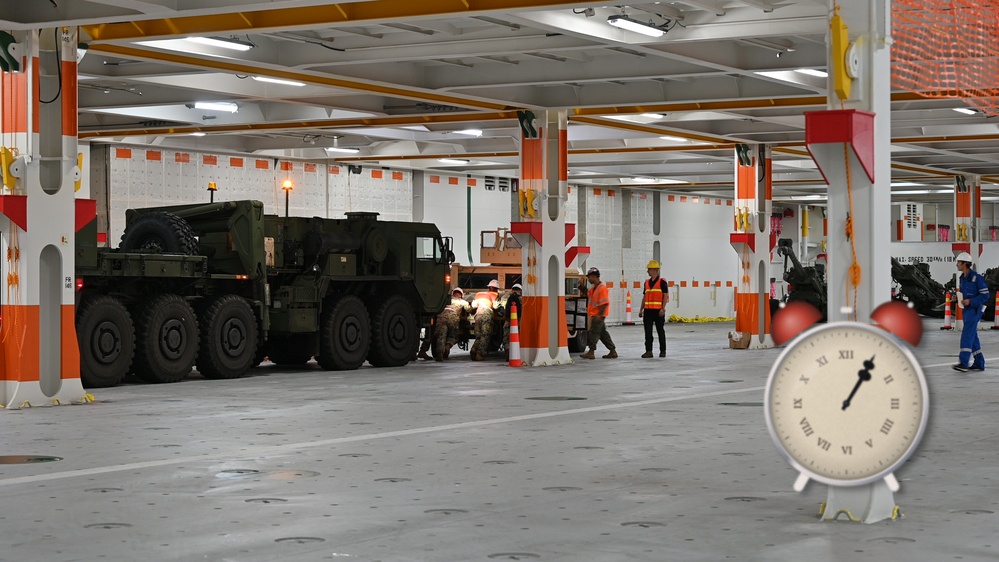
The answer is 1:05
